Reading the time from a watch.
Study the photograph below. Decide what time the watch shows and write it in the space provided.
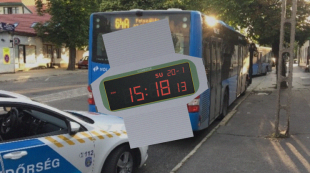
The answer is 15:18:13
